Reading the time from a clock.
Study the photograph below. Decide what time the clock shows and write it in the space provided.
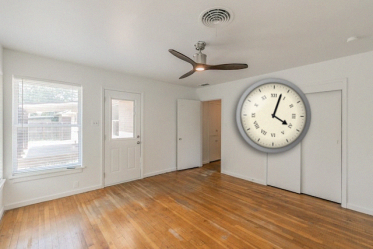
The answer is 4:03
